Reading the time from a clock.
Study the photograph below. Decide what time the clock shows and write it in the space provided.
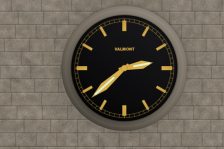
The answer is 2:38
